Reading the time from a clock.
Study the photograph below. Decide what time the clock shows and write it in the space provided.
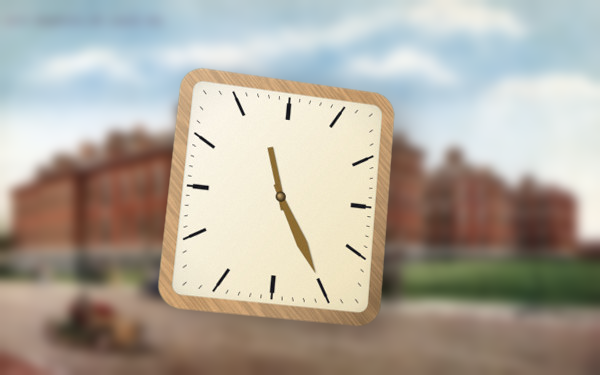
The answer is 11:25
